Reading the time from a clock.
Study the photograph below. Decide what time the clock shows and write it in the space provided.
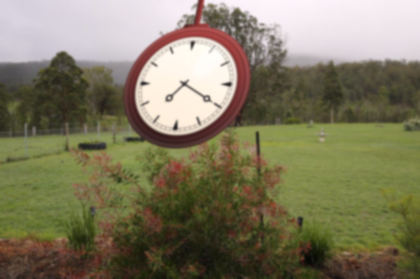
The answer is 7:20
